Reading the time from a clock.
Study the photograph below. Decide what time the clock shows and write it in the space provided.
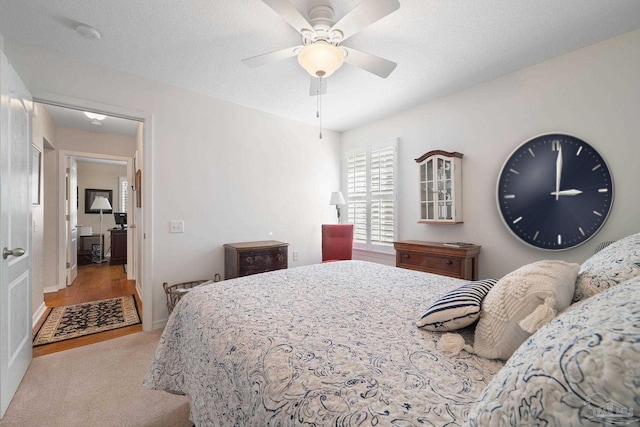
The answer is 3:01
